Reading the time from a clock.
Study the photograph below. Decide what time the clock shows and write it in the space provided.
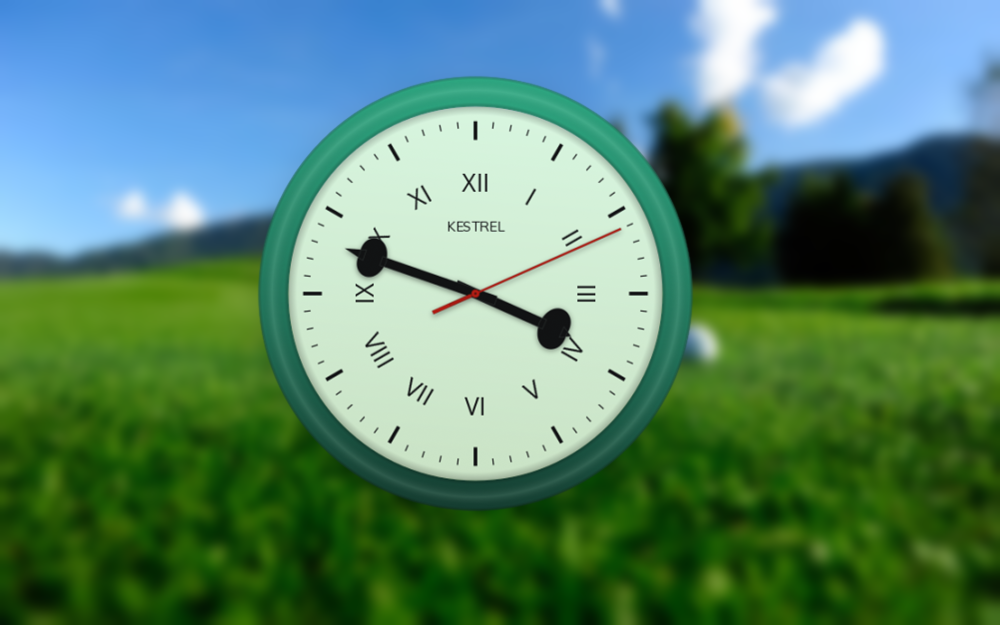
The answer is 3:48:11
